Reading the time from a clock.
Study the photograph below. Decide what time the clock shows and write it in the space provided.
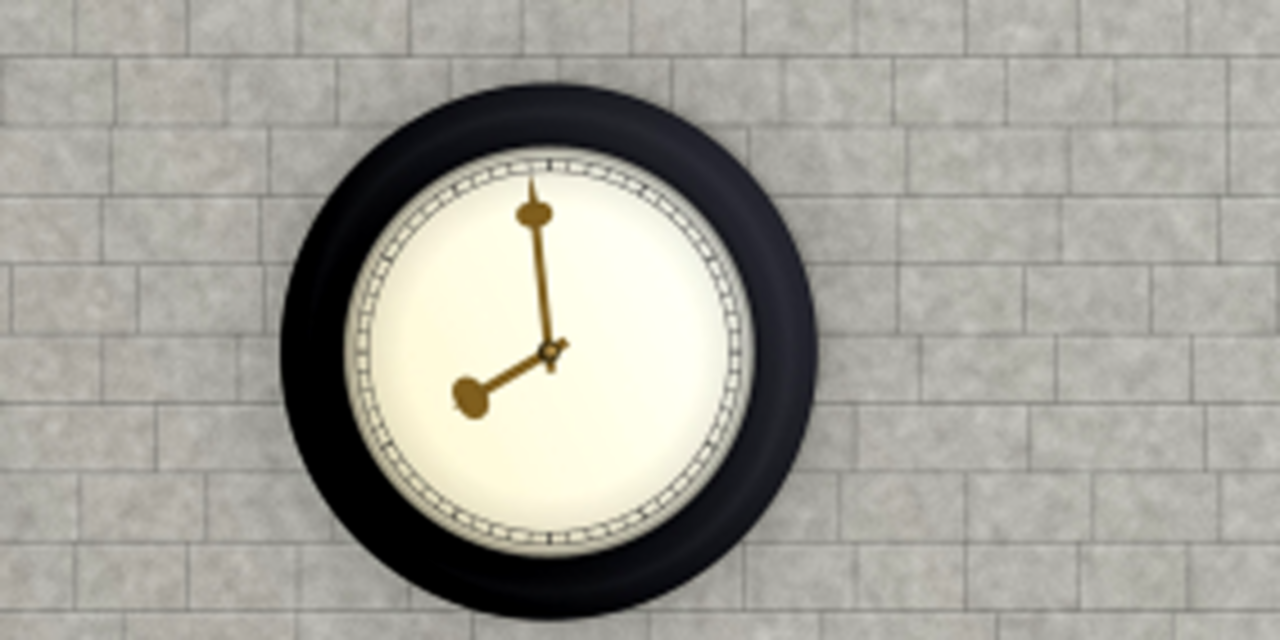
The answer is 7:59
